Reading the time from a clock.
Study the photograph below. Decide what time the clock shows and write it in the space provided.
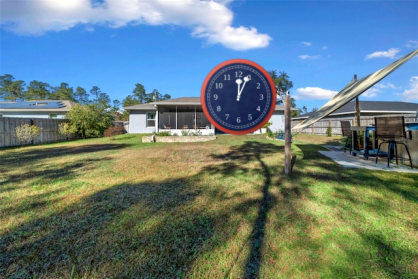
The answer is 12:04
